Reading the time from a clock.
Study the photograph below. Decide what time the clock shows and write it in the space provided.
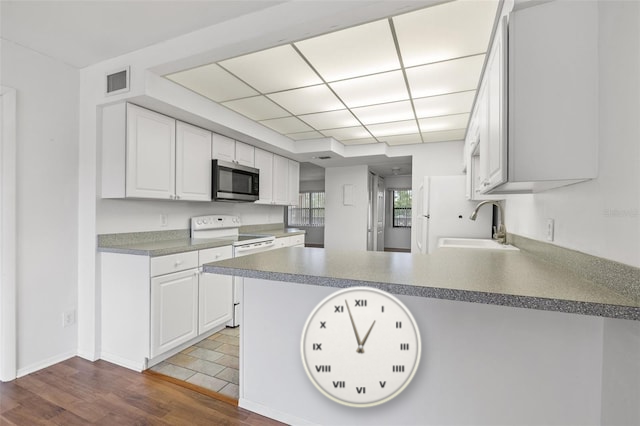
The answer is 12:57
